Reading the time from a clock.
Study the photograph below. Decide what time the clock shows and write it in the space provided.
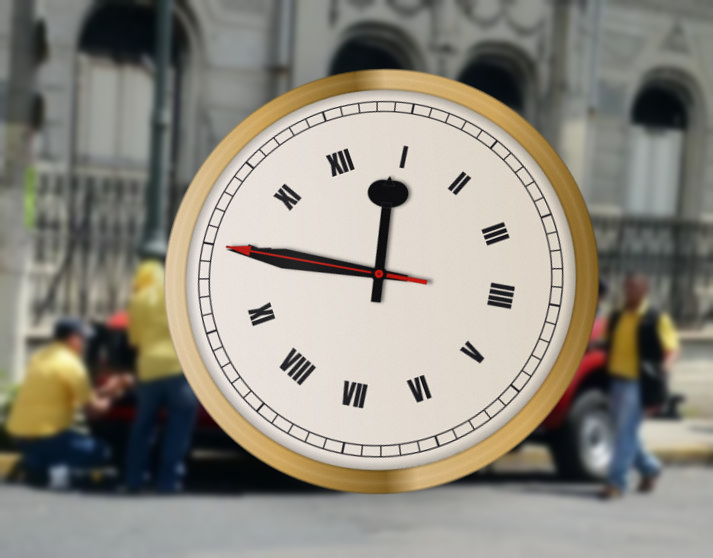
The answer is 12:49:50
